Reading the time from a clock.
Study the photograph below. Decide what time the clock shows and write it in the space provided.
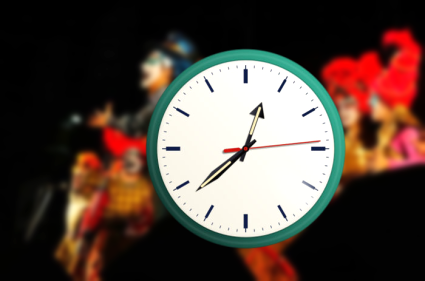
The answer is 12:38:14
